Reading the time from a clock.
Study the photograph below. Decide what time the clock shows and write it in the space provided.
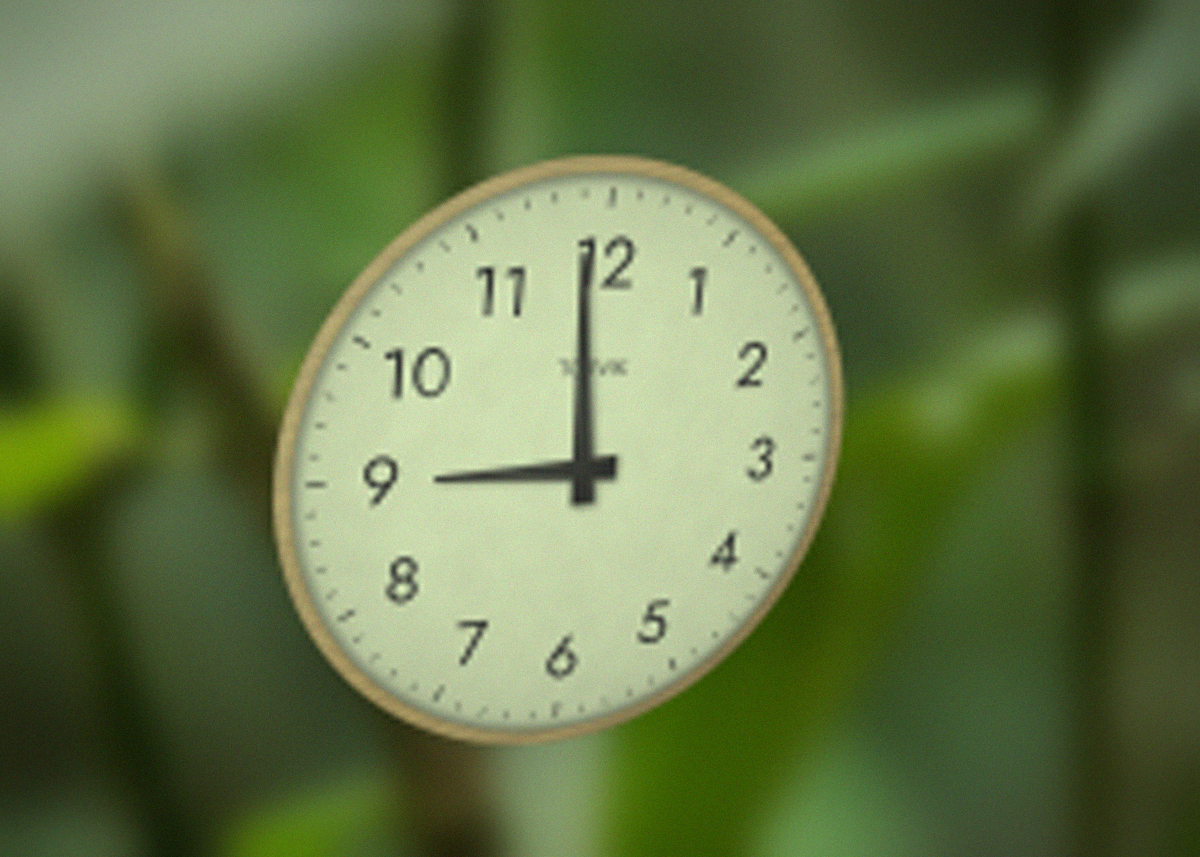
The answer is 8:59
